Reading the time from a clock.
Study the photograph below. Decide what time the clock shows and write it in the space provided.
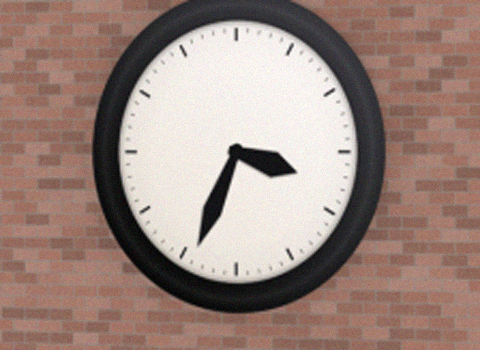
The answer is 3:34
